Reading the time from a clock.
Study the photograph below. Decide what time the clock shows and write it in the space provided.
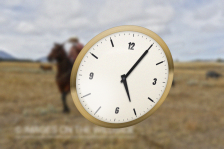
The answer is 5:05
